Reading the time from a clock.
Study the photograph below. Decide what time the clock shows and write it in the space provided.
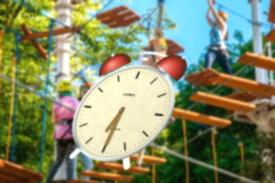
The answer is 6:30
